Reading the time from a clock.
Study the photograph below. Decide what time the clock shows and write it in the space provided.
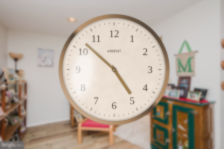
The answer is 4:52
